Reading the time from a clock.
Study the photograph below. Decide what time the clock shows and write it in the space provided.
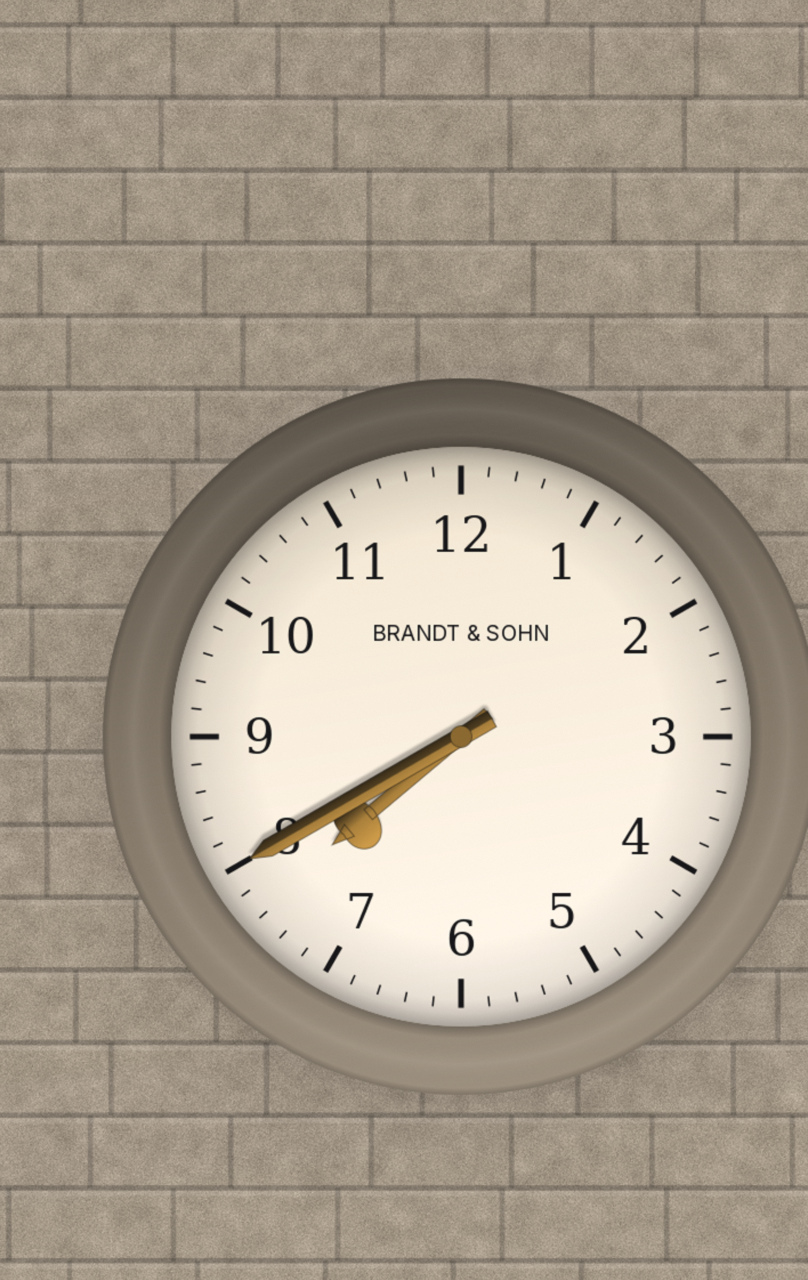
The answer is 7:40
